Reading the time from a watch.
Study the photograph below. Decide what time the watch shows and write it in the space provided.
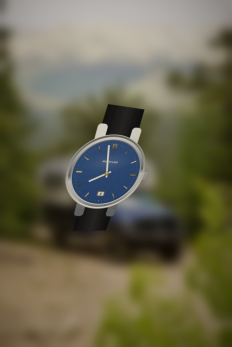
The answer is 7:58
